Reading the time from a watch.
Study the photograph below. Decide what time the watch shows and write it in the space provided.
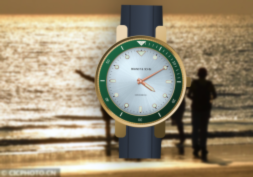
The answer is 4:10
